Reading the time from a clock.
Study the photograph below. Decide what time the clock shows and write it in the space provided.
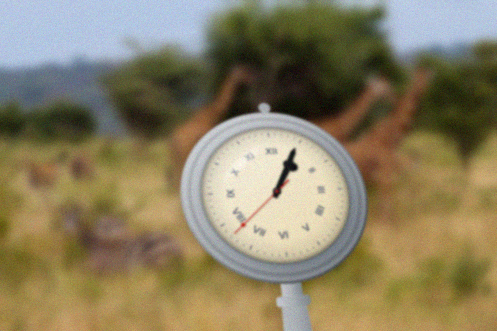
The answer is 1:04:38
